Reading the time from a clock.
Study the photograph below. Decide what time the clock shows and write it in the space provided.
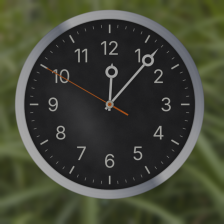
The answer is 12:06:50
